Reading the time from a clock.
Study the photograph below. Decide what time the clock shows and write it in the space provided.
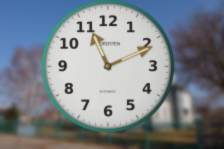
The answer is 11:11
